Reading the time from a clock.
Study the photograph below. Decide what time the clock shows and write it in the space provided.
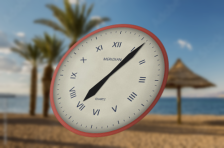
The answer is 7:06
